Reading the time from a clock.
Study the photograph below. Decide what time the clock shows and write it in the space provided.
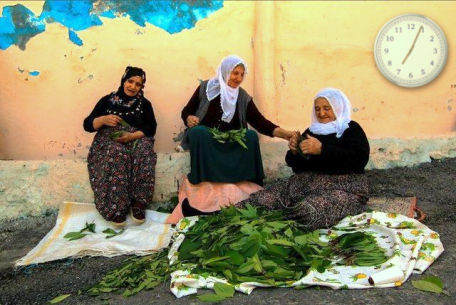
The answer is 7:04
